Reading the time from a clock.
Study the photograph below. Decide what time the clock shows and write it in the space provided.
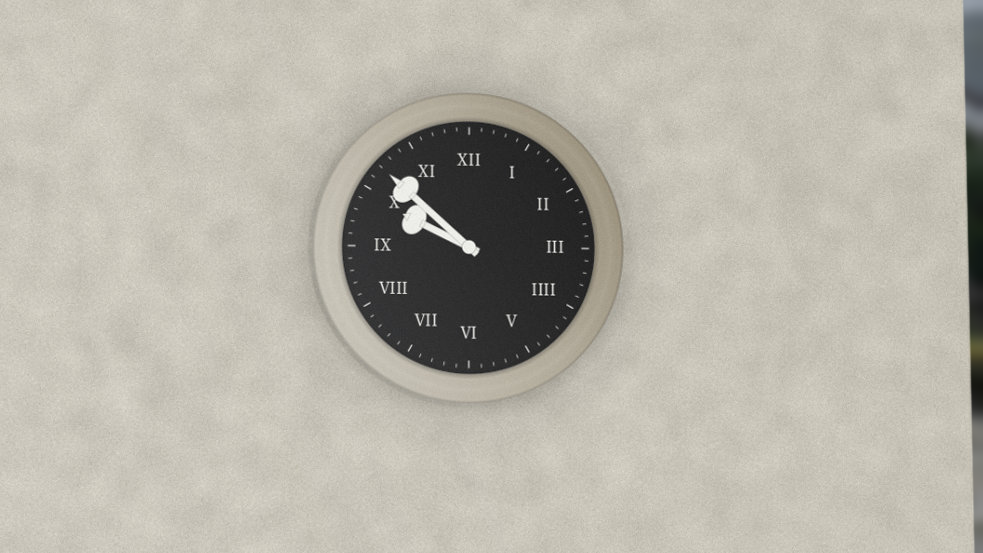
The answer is 9:52
